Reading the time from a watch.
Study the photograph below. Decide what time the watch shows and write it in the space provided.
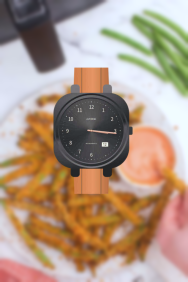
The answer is 3:16
